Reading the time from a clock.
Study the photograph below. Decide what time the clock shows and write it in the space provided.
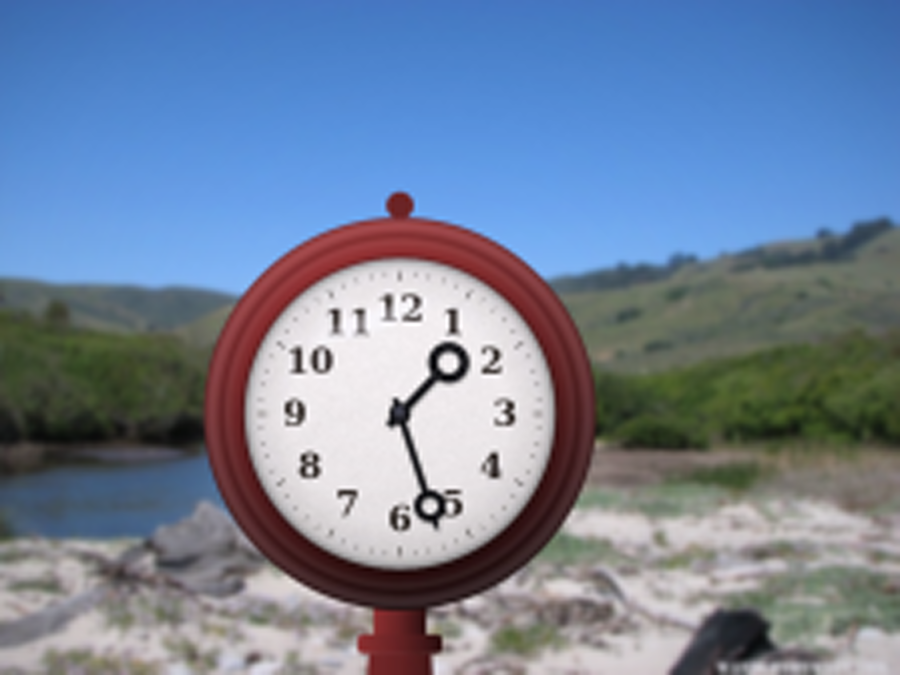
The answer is 1:27
